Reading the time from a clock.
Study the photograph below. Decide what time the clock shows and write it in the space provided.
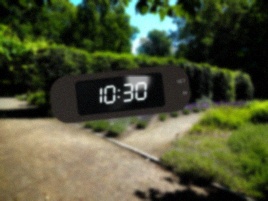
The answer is 10:30
